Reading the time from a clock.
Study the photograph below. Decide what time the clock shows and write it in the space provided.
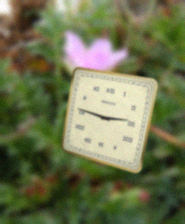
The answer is 2:46
